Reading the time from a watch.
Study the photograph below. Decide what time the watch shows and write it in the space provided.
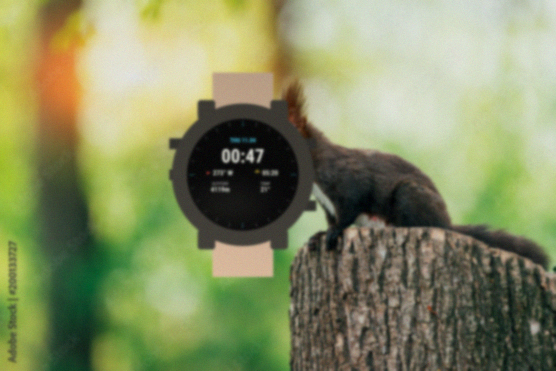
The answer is 0:47
